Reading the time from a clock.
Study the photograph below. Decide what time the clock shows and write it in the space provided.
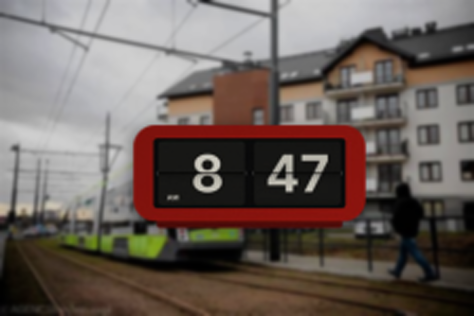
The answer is 8:47
